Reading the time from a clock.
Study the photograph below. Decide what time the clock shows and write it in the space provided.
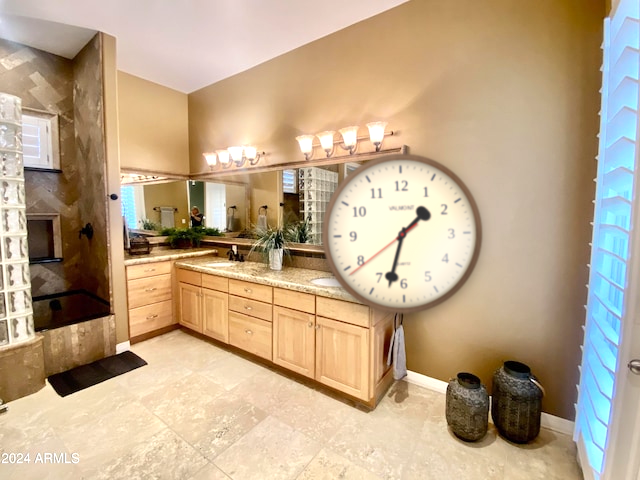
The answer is 1:32:39
